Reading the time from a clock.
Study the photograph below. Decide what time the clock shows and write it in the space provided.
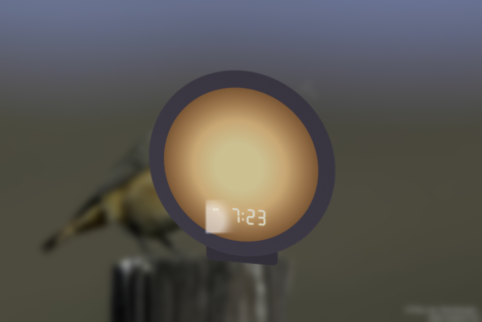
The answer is 7:23
